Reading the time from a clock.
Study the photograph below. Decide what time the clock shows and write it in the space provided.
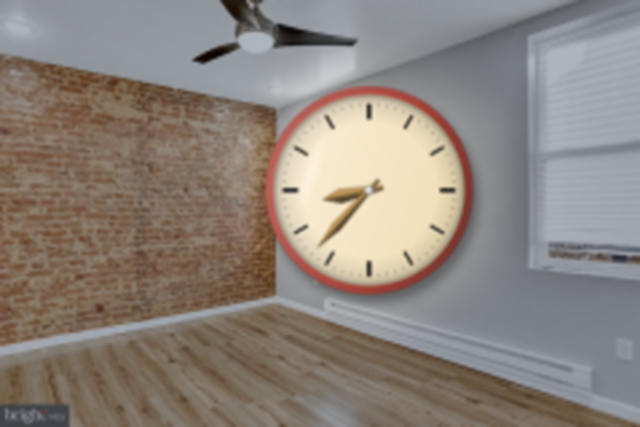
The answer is 8:37
